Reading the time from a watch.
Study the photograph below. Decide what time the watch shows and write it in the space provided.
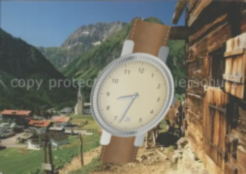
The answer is 8:33
